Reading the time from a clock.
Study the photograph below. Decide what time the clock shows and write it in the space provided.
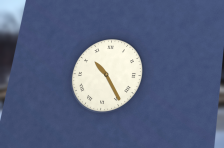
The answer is 10:24
